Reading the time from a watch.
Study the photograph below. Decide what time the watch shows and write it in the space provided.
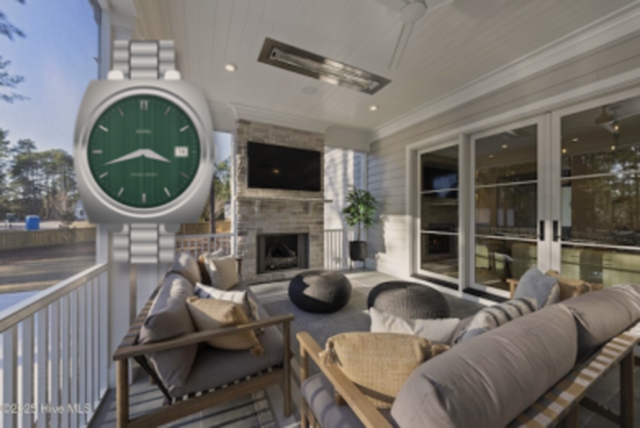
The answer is 3:42
